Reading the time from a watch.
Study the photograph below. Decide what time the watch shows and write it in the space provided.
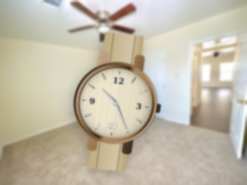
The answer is 10:25
